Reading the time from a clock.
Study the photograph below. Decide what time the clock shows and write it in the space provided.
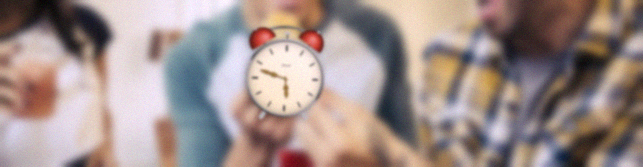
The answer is 5:48
